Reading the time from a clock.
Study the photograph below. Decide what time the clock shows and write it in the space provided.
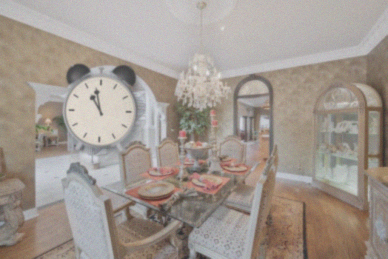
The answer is 10:58
